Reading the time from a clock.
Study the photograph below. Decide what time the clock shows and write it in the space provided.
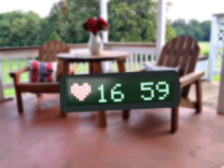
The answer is 16:59
